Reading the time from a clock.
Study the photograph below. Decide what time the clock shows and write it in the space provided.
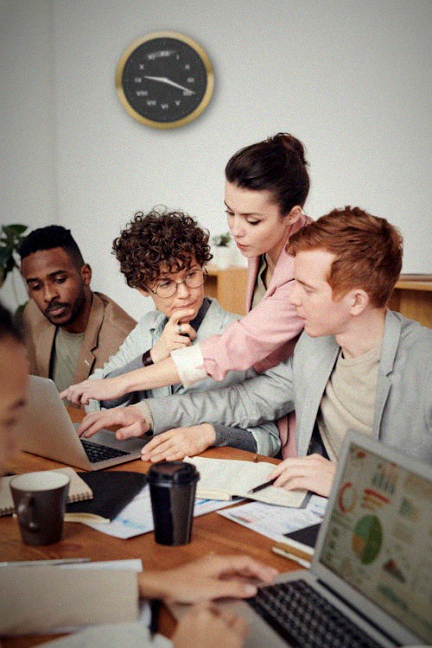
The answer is 9:19
